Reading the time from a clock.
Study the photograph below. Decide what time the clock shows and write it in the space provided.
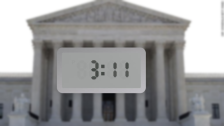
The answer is 3:11
